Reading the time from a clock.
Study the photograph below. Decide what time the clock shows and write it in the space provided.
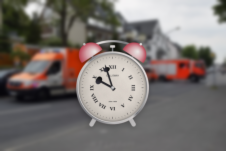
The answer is 9:57
